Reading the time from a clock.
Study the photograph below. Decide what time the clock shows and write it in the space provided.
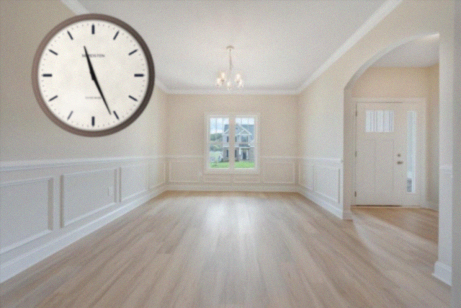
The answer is 11:26
